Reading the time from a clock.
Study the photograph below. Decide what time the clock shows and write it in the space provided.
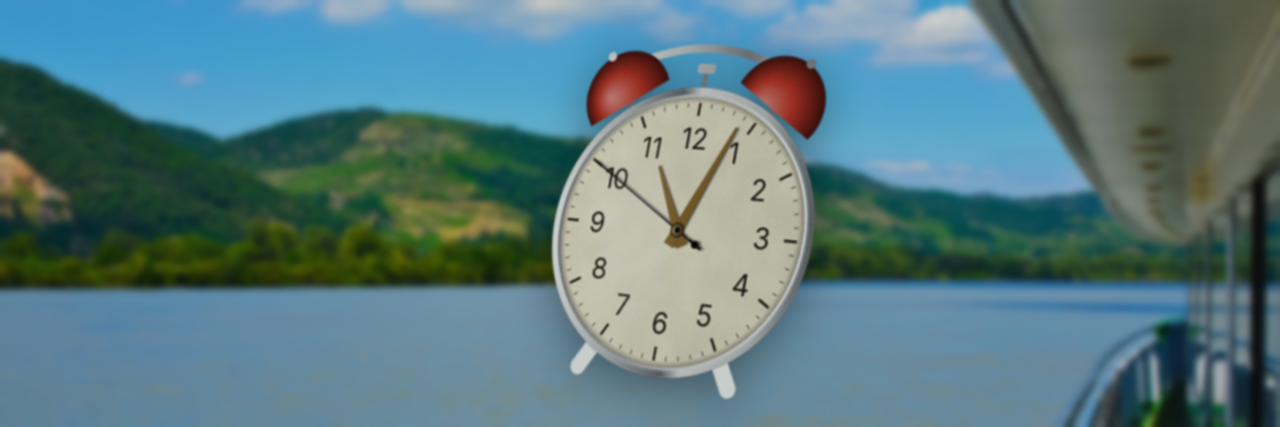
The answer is 11:03:50
